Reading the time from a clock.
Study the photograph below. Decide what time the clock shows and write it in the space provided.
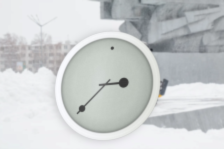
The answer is 2:36
